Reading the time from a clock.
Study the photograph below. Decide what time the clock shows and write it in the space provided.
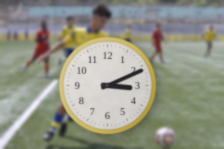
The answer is 3:11
